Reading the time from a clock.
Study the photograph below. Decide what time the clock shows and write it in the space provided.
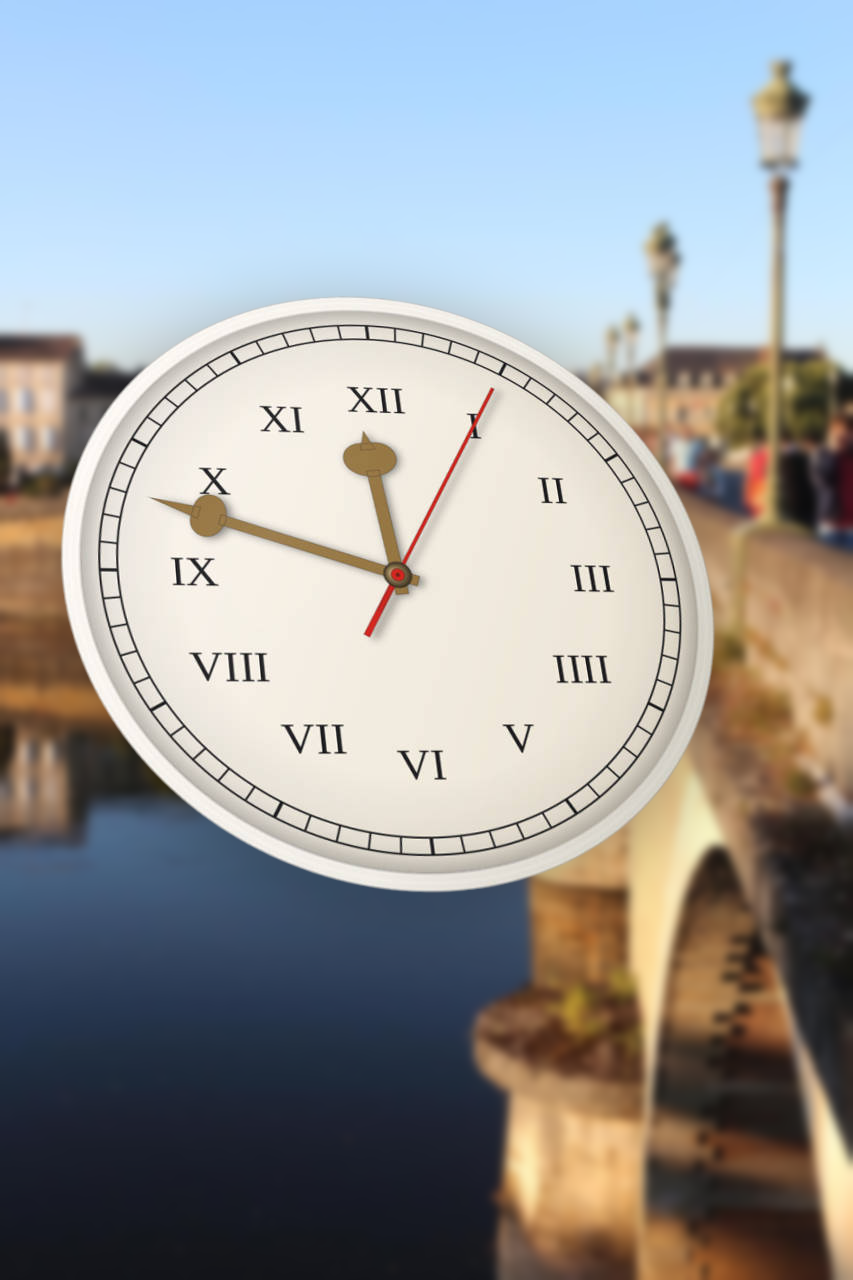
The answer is 11:48:05
